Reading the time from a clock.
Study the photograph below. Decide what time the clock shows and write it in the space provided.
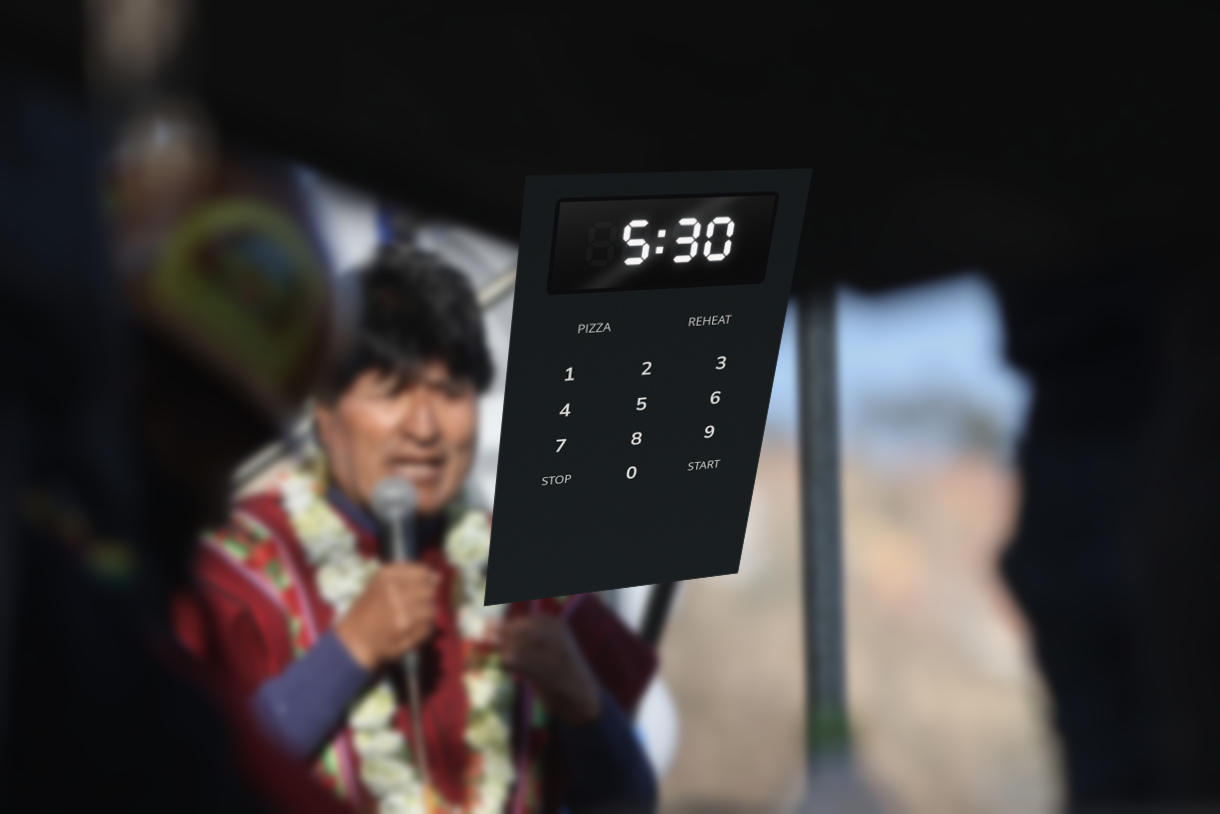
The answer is 5:30
